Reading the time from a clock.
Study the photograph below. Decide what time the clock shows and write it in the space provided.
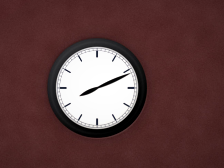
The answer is 8:11
